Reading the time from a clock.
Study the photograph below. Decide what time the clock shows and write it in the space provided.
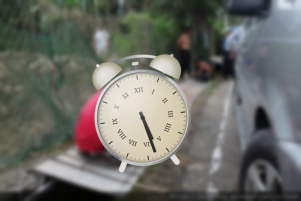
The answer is 5:28
